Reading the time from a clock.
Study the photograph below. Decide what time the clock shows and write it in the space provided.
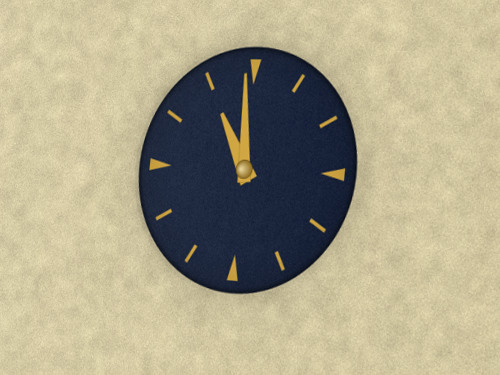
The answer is 10:59
